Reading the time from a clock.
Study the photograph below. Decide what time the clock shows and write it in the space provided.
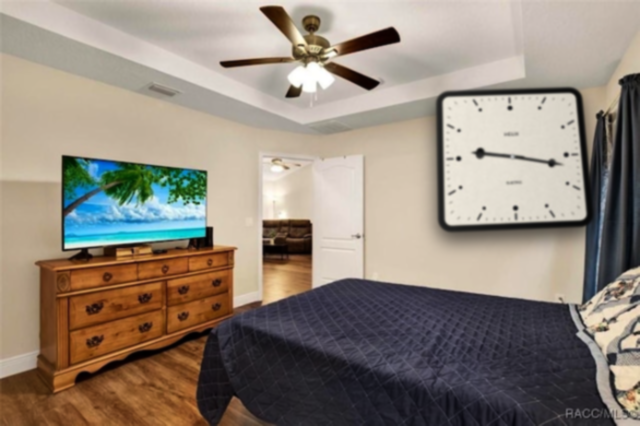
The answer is 9:17
